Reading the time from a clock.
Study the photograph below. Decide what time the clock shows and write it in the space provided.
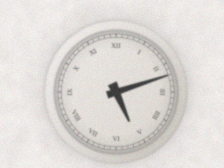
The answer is 5:12
